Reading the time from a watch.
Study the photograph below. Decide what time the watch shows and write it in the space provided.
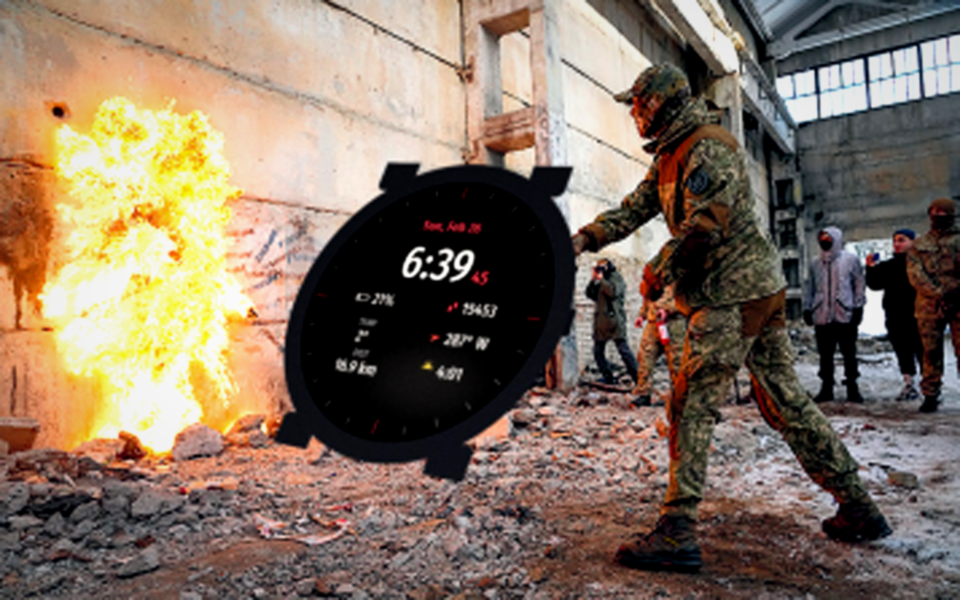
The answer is 6:39
